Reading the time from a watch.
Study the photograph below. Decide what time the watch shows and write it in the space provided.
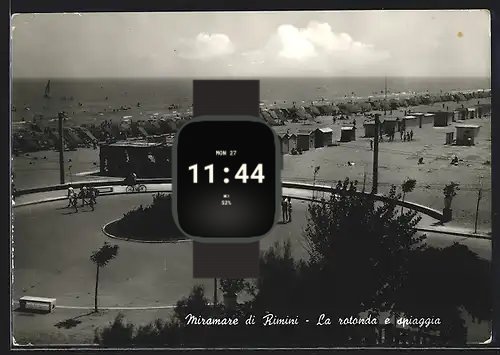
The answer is 11:44
